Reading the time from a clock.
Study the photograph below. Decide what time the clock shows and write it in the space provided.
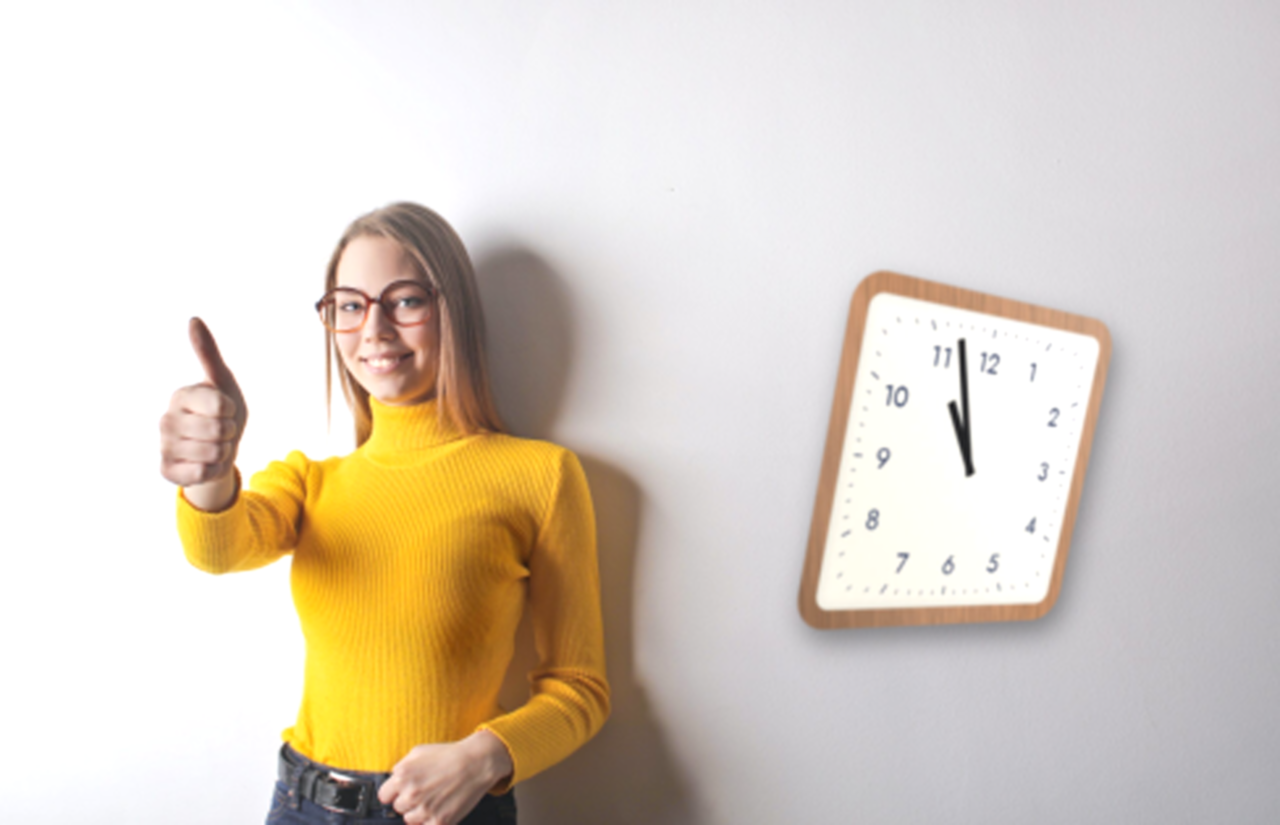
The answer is 10:57
